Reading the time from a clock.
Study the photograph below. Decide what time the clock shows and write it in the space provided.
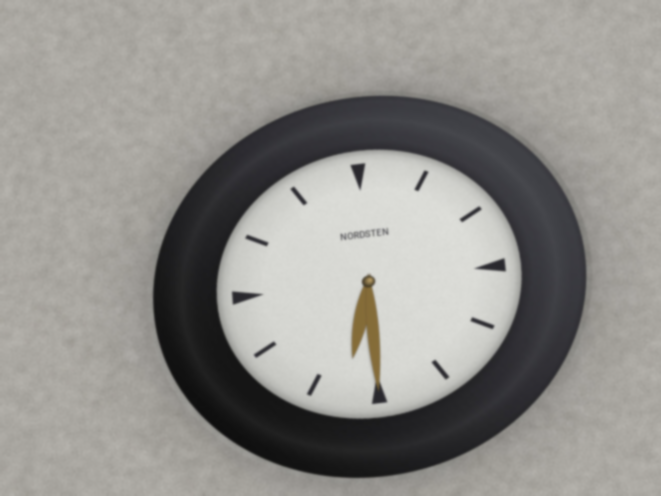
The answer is 6:30
